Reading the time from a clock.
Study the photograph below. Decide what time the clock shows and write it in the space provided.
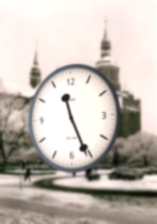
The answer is 11:26
